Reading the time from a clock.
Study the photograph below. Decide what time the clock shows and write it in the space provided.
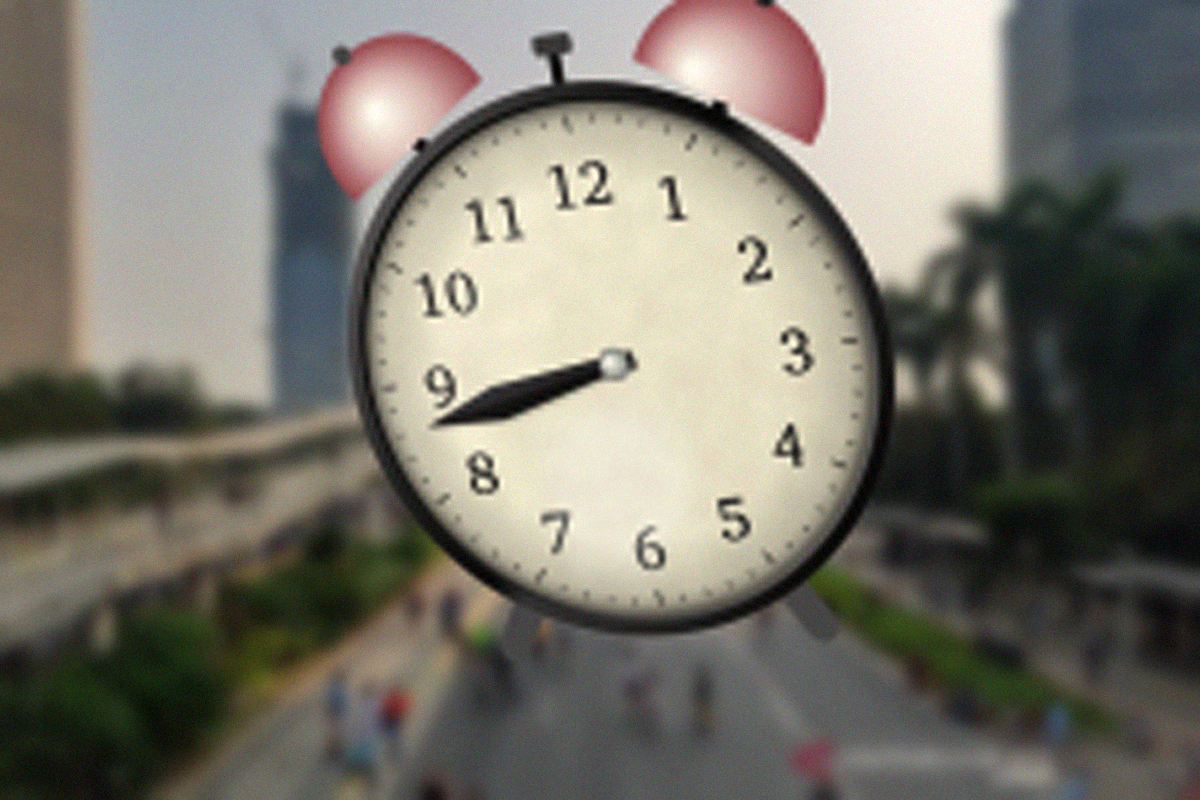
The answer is 8:43
